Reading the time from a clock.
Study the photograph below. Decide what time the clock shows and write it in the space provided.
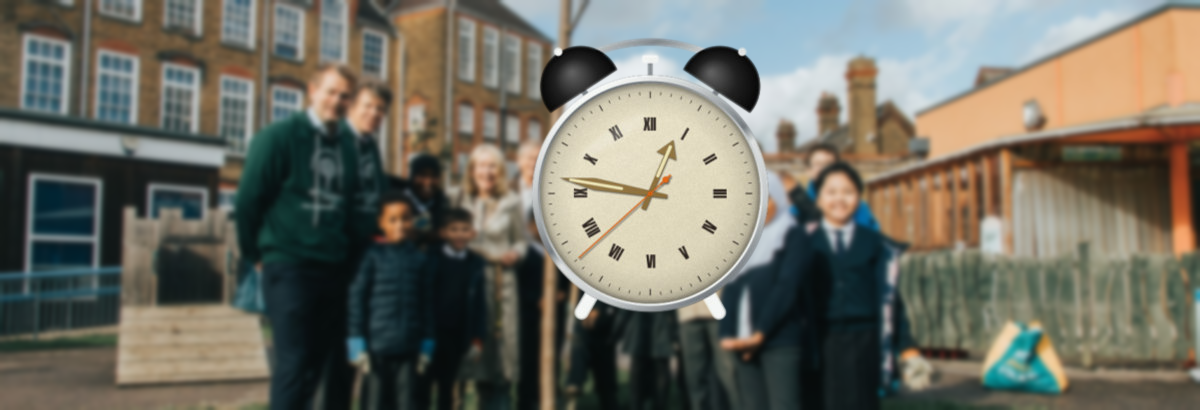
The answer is 12:46:38
